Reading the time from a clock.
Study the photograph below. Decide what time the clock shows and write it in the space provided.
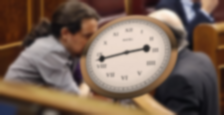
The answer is 2:43
